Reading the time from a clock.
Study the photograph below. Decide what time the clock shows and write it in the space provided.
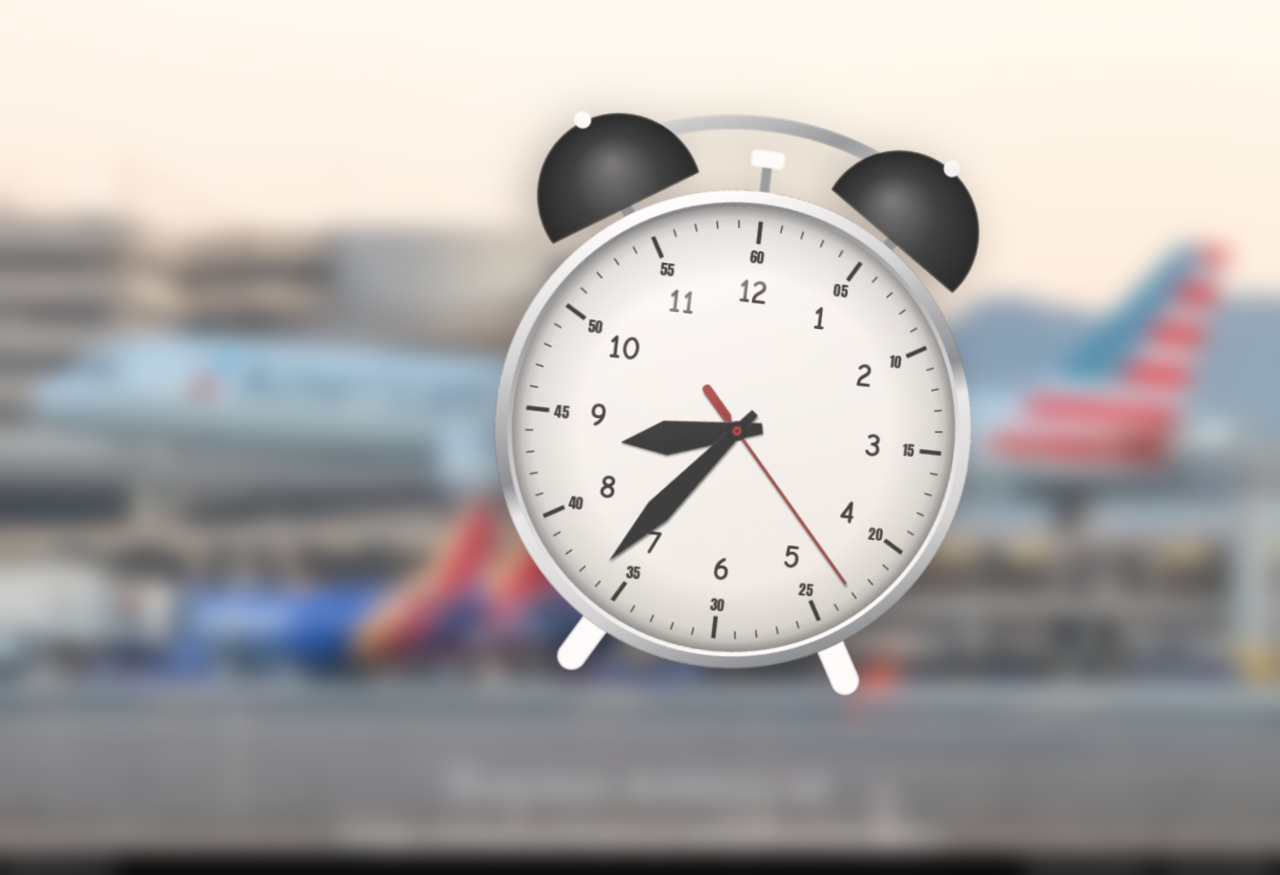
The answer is 8:36:23
